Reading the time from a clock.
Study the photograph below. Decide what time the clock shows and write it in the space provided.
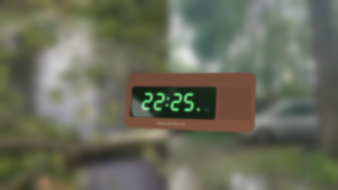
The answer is 22:25
